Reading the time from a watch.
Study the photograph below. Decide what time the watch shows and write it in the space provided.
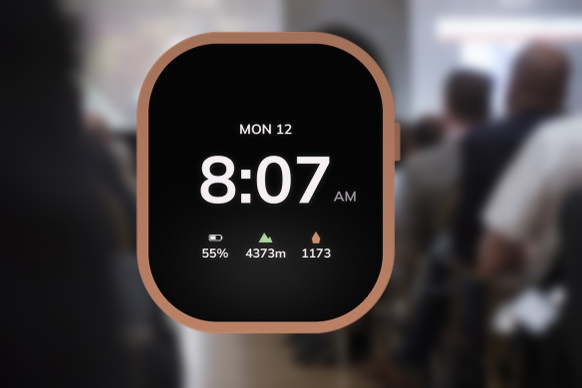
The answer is 8:07
